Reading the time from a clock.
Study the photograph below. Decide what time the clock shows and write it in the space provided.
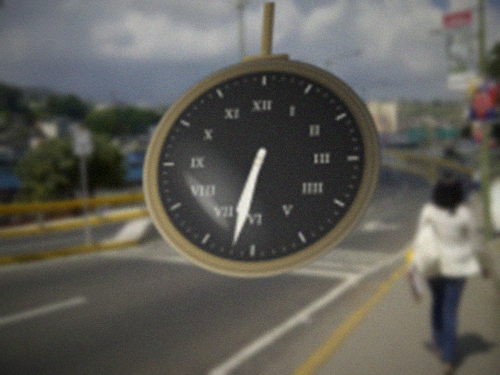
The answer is 6:32
